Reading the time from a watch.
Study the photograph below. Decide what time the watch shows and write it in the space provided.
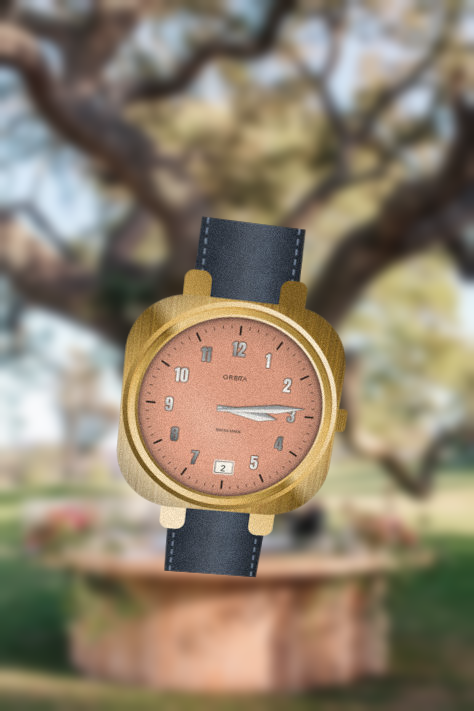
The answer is 3:14
